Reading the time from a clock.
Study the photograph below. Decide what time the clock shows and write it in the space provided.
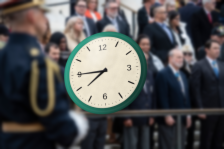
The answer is 7:45
